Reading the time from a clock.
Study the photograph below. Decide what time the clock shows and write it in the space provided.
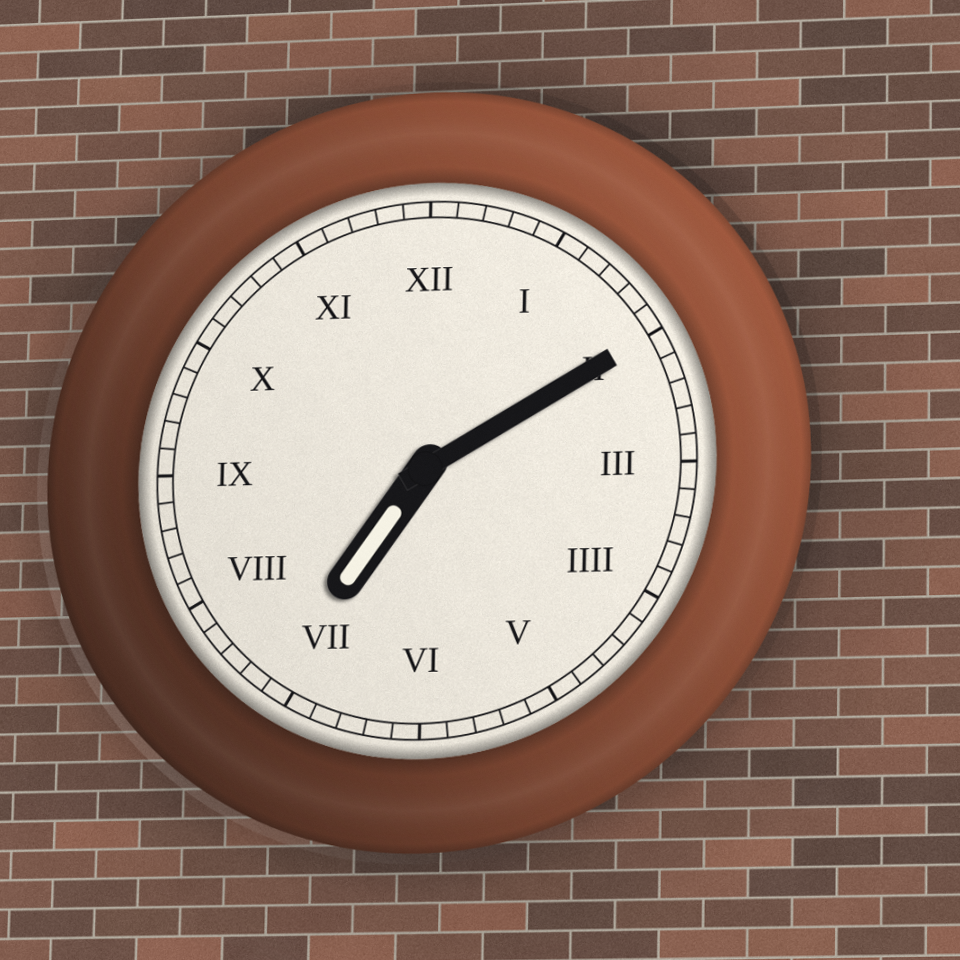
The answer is 7:10
